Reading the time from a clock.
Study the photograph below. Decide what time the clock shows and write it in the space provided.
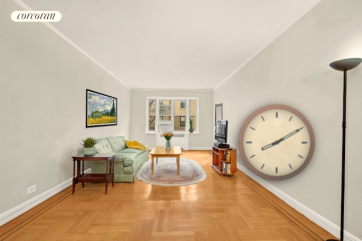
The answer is 8:10
